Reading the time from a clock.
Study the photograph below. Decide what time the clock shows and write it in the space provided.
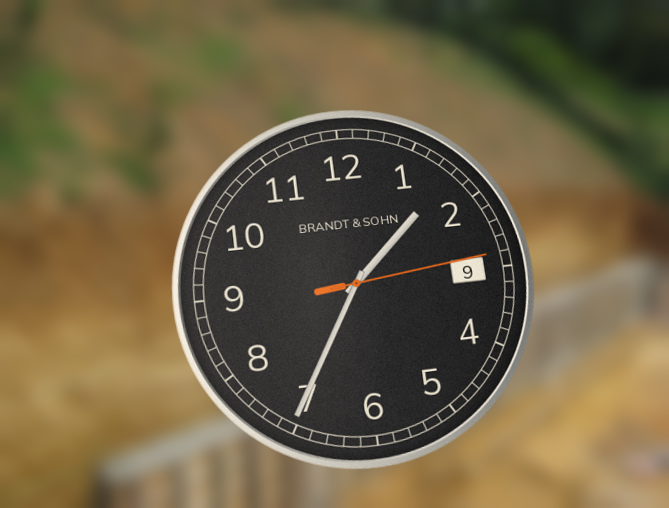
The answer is 1:35:14
